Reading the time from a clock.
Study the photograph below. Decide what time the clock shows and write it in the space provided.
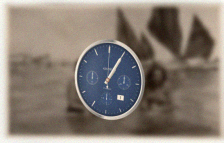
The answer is 1:05
